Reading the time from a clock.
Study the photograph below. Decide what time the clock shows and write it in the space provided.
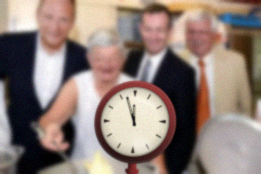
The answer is 11:57
